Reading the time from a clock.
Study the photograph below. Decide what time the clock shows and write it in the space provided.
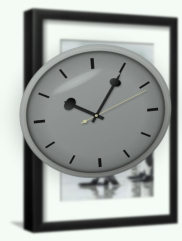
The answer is 10:05:11
